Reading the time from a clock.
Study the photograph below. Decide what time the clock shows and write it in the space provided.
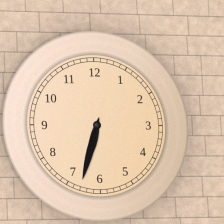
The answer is 6:33
